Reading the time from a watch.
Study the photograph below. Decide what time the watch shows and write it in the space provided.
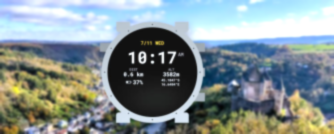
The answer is 10:17
